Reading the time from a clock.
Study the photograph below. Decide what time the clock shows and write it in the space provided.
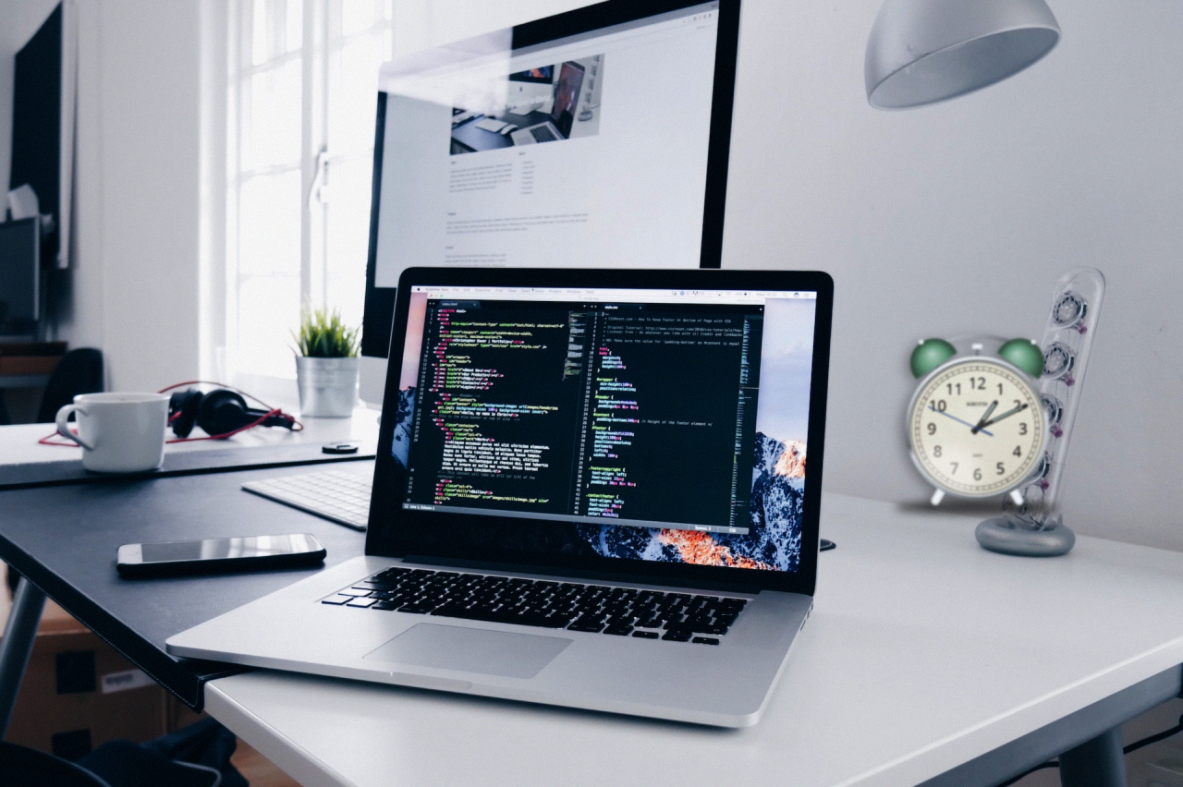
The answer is 1:10:49
